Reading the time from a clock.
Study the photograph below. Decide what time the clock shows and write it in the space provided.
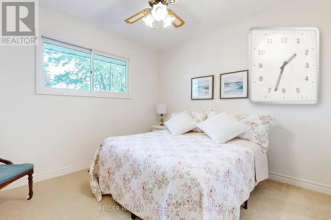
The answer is 1:33
